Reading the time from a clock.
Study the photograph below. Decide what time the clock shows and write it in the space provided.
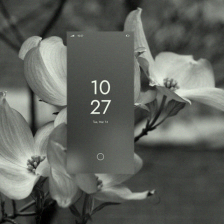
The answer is 10:27
